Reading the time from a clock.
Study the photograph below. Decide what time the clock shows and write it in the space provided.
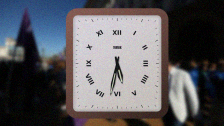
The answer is 5:32
